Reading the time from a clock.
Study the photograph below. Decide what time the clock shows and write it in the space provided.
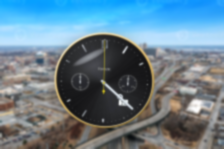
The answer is 4:22
